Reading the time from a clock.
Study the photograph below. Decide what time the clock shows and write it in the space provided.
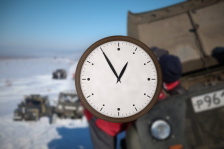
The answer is 12:55
